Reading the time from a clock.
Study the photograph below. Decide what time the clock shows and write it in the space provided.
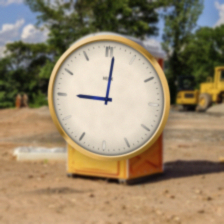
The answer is 9:01
